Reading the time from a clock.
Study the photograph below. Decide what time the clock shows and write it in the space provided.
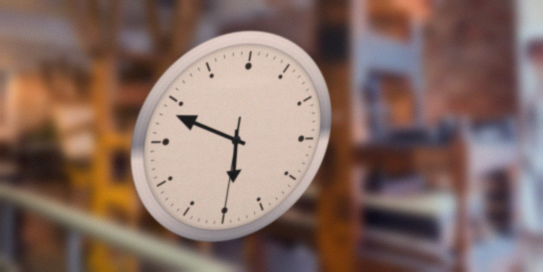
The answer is 5:48:30
